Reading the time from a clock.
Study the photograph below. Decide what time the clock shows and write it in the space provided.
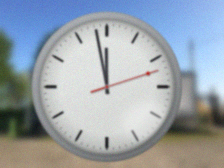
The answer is 11:58:12
